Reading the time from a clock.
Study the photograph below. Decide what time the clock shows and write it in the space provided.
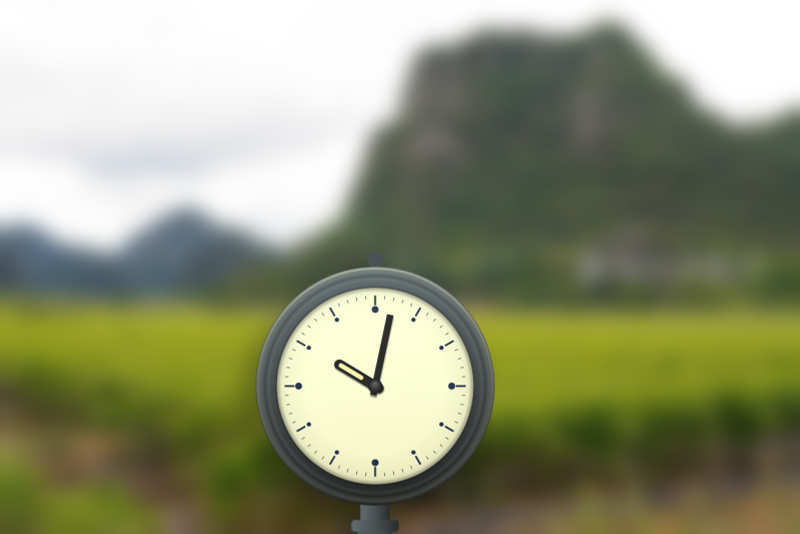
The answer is 10:02
